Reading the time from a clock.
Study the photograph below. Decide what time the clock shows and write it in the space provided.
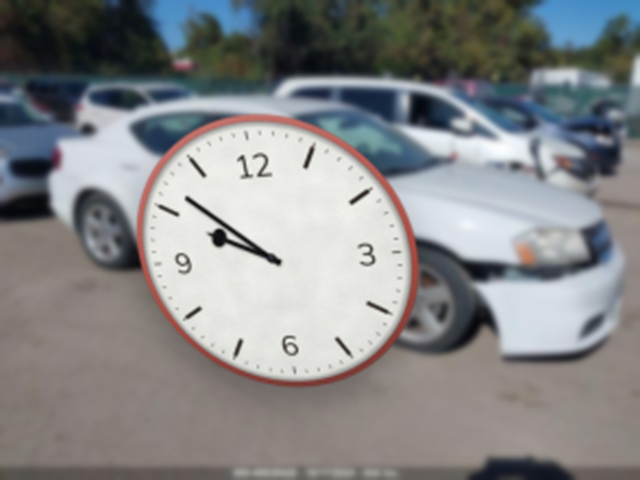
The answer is 9:52
